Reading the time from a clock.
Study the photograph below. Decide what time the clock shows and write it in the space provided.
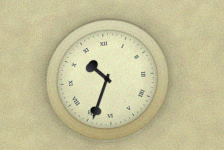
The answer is 10:34
